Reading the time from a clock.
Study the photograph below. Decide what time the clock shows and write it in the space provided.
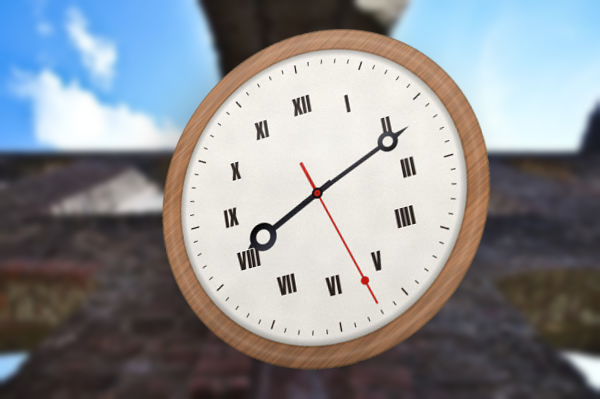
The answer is 8:11:27
